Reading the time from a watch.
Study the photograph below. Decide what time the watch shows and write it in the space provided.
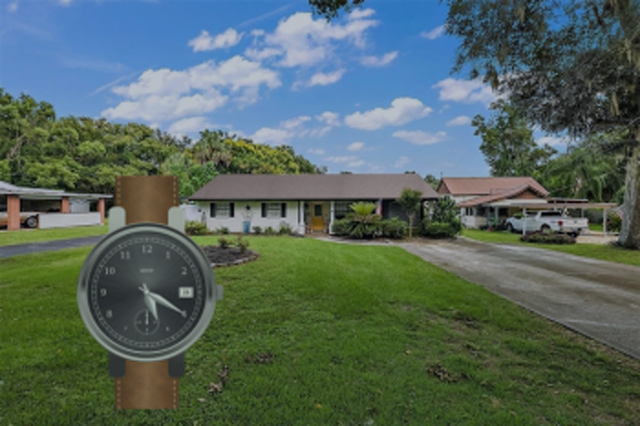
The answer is 5:20
